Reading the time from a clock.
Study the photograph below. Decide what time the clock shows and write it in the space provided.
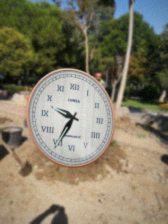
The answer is 9:35
